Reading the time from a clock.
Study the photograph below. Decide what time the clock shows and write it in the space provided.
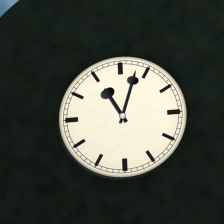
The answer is 11:03
